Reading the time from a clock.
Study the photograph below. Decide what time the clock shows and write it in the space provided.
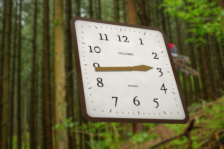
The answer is 2:44
